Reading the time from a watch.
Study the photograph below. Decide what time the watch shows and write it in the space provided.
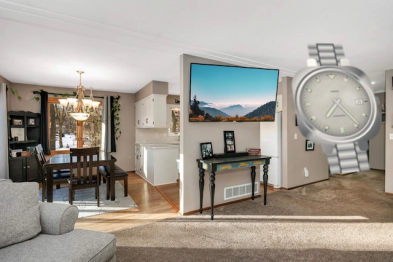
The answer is 7:24
